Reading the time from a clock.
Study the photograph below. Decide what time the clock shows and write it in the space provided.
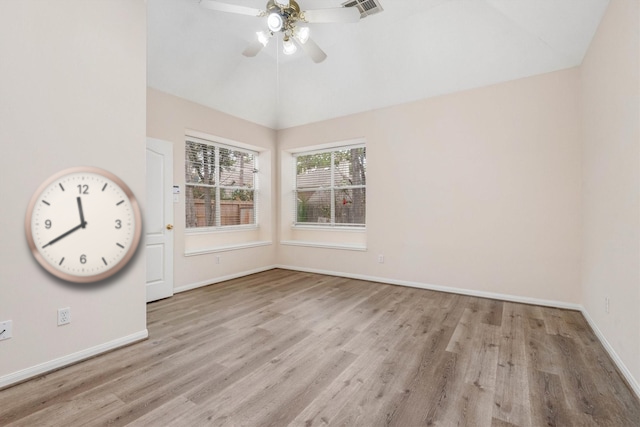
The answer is 11:40
